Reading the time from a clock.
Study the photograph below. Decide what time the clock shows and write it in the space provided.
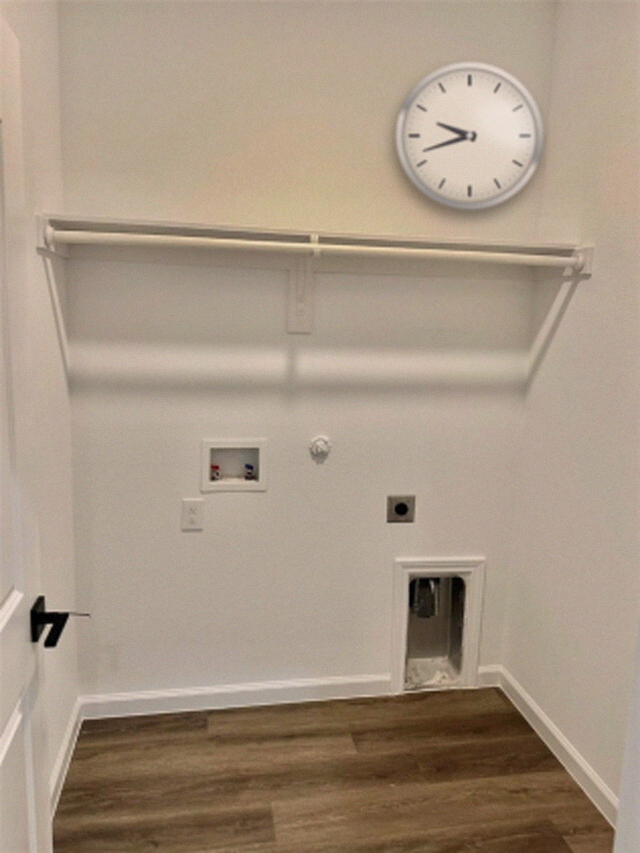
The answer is 9:42
